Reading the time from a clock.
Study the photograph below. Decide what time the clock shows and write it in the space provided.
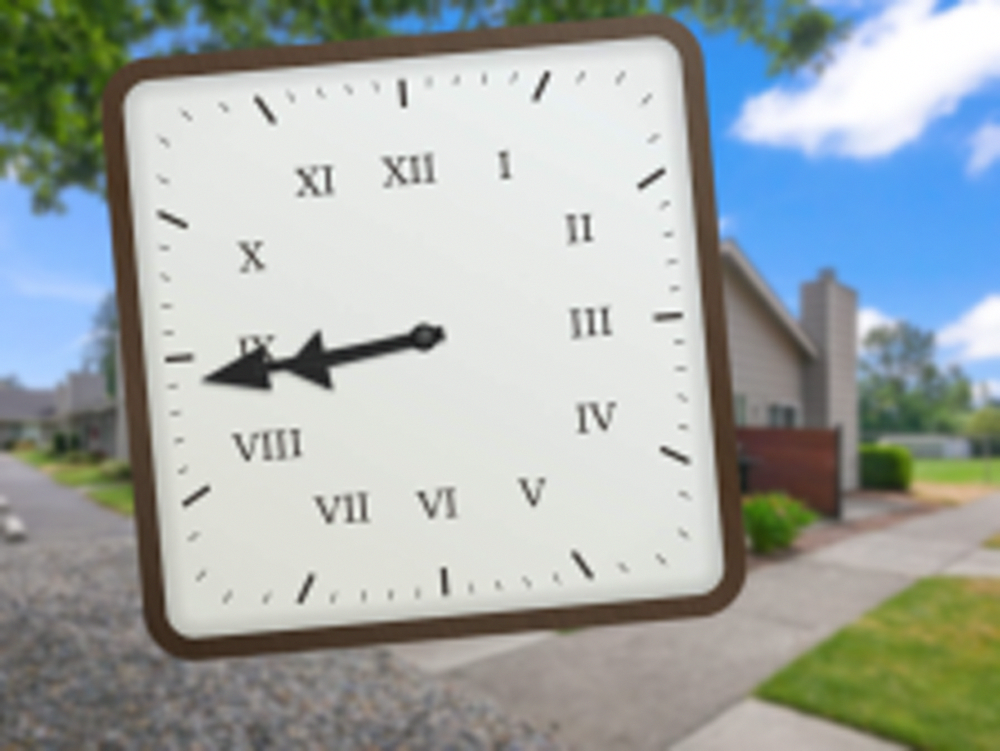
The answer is 8:44
